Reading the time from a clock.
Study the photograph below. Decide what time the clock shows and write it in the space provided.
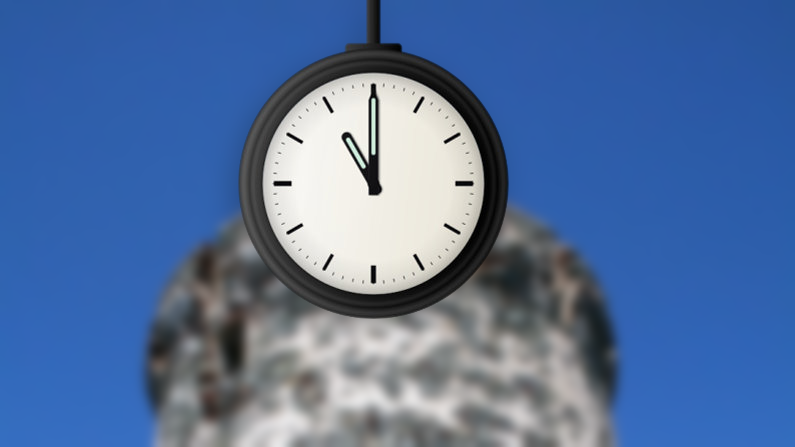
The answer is 11:00
